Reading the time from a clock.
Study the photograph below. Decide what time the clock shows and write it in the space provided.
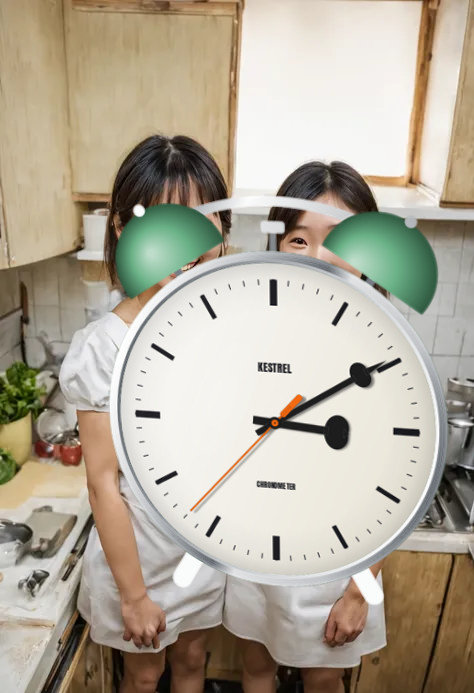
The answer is 3:09:37
